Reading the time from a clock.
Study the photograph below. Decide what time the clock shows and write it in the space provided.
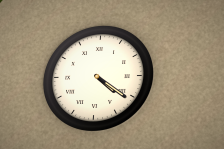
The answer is 4:21
